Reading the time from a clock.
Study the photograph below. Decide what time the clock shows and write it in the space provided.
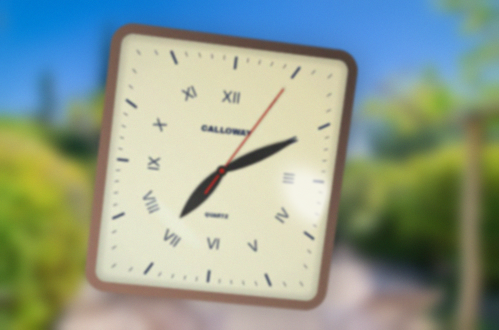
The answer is 7:10:05
